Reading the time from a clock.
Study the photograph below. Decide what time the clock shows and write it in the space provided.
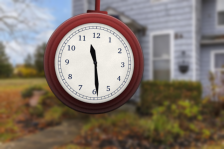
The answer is 11:29
